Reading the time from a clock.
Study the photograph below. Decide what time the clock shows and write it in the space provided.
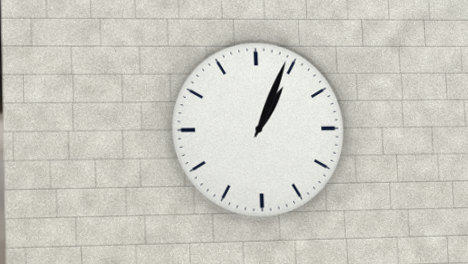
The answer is 1:04
